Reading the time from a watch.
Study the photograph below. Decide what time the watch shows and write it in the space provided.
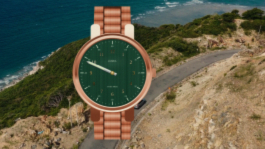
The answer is 9:49
